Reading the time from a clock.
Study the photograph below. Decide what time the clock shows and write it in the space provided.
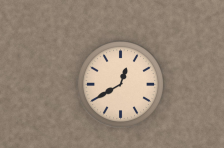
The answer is 12:40
